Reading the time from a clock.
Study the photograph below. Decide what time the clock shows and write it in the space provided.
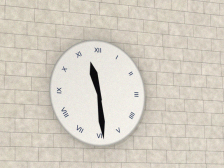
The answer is 11:29
